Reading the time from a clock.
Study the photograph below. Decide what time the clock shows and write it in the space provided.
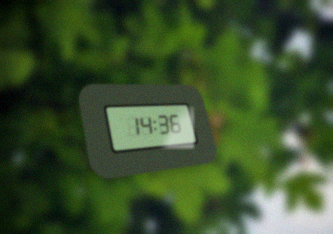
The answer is 14:36
